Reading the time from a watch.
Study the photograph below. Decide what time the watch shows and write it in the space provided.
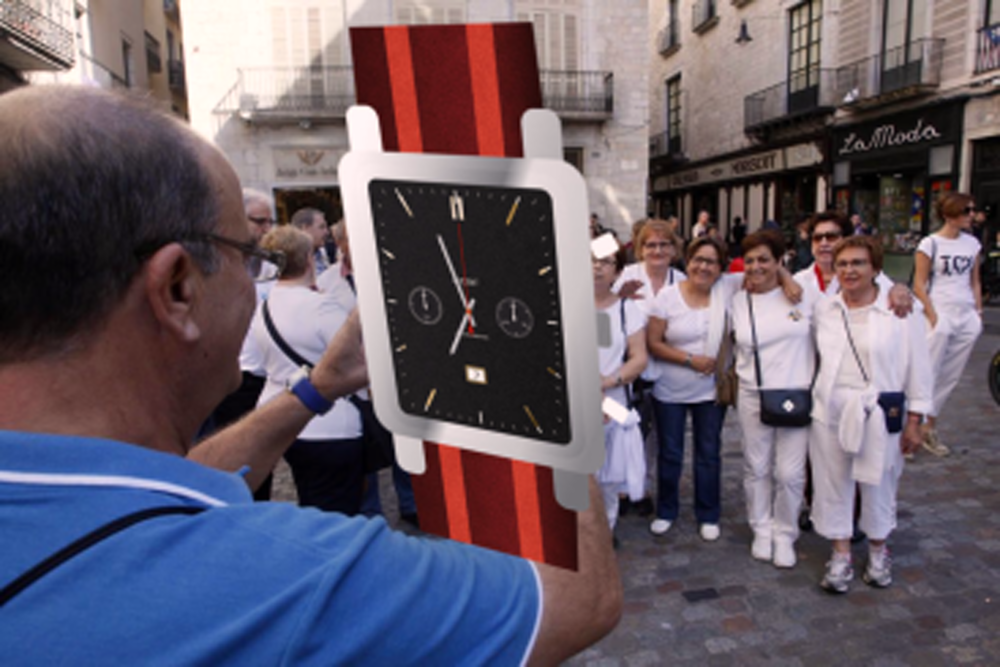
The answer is 6:57
